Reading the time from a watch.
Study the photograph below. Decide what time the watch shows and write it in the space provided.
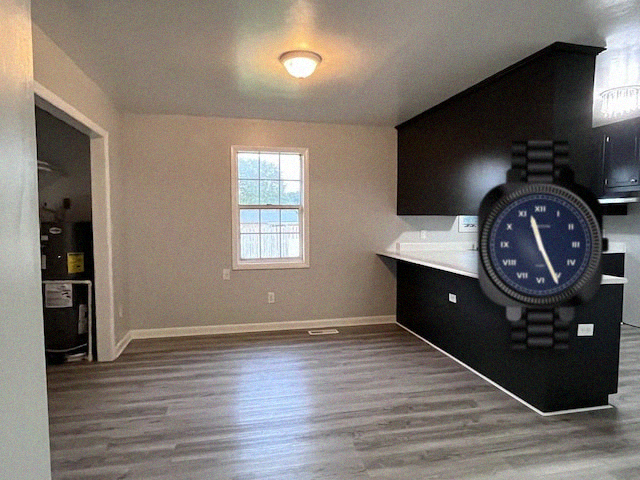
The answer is 11:26
